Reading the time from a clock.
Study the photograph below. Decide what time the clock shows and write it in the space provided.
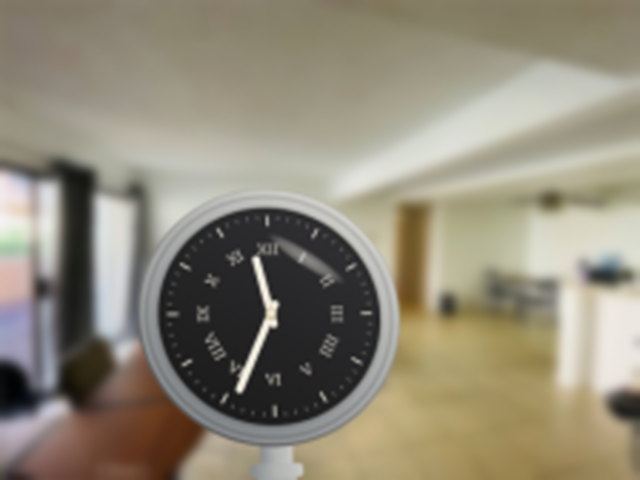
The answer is 11:34
